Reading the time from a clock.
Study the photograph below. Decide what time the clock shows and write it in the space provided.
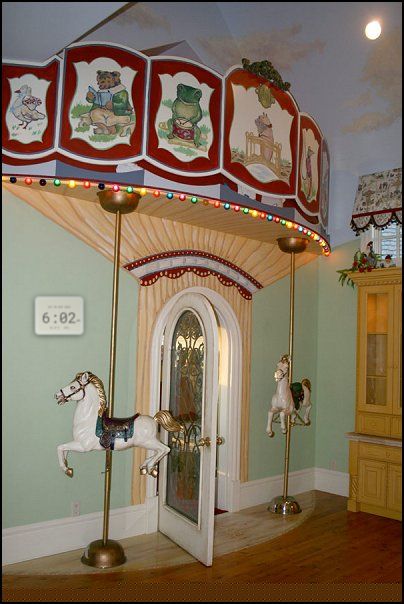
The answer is 6:02
